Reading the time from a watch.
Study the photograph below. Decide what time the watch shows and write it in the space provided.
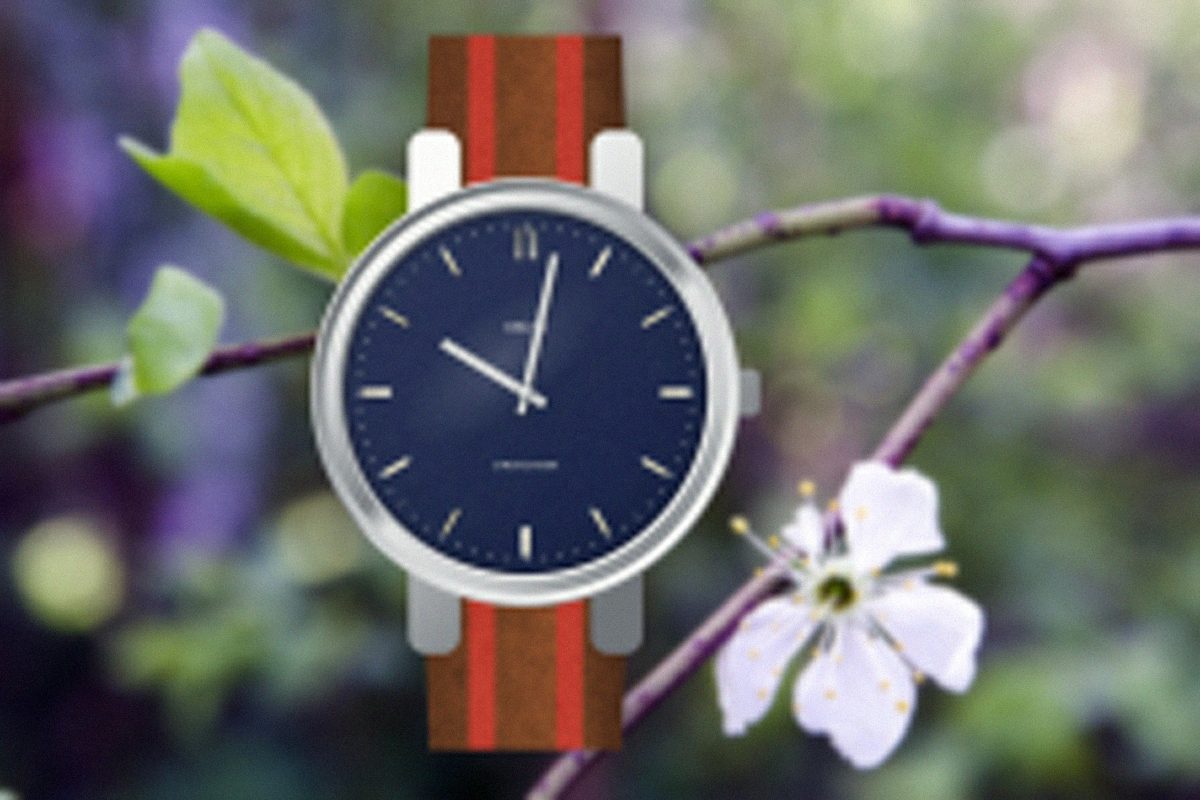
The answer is 10:02
